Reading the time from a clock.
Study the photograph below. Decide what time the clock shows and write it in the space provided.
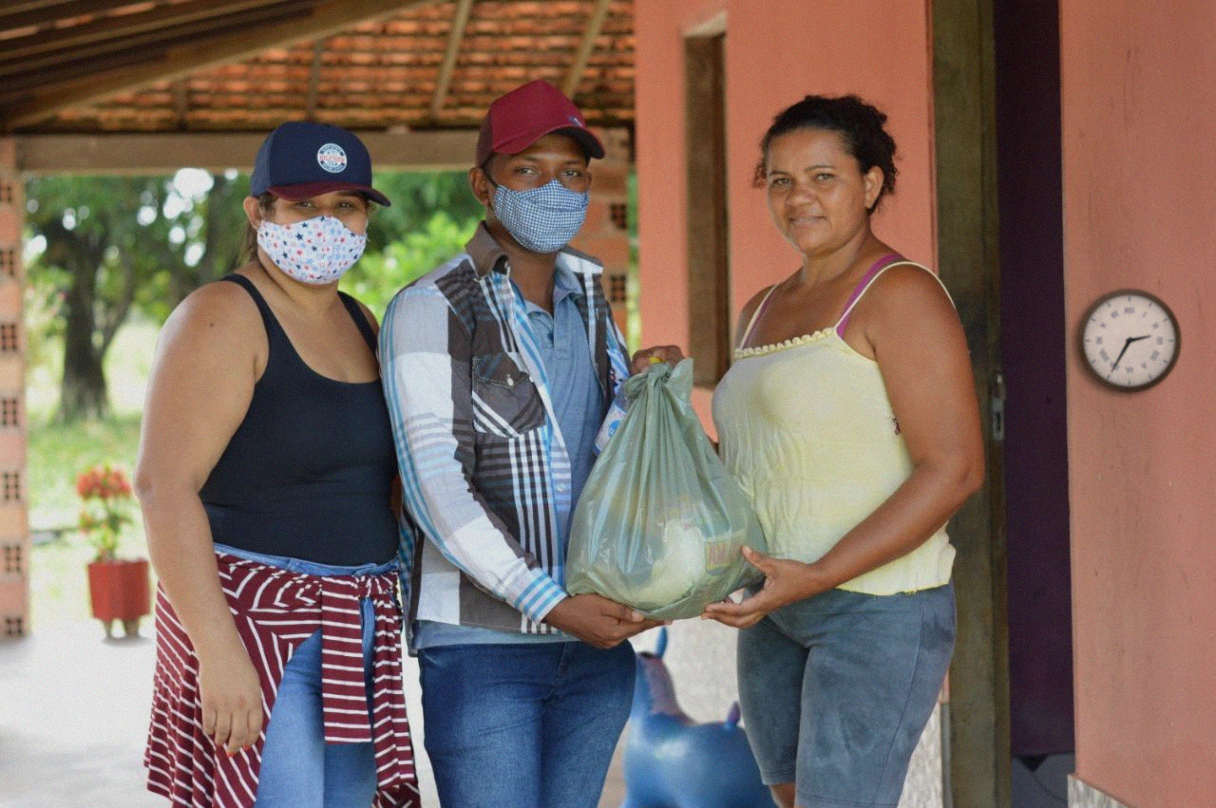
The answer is 2:35
